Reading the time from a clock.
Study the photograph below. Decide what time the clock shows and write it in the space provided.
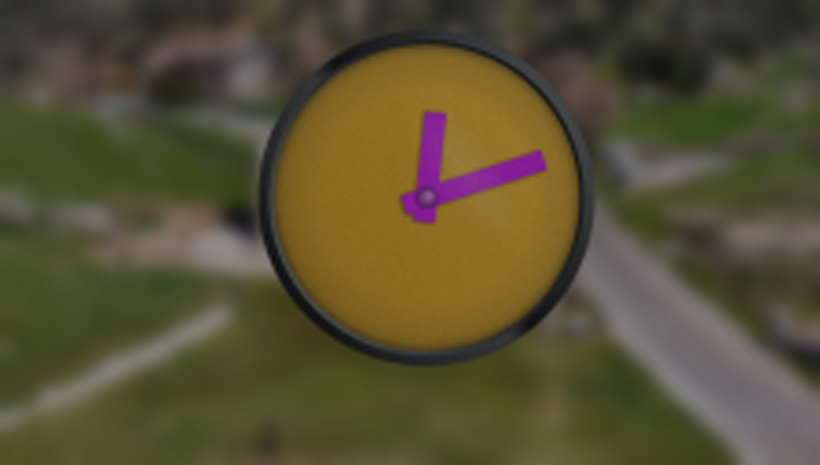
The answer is 12:12
